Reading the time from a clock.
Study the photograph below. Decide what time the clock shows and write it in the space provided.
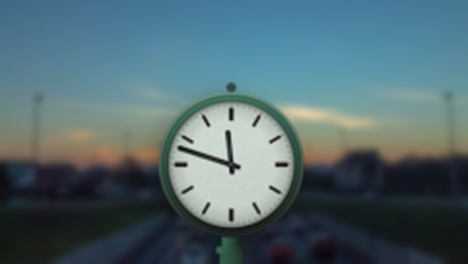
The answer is 11:48
